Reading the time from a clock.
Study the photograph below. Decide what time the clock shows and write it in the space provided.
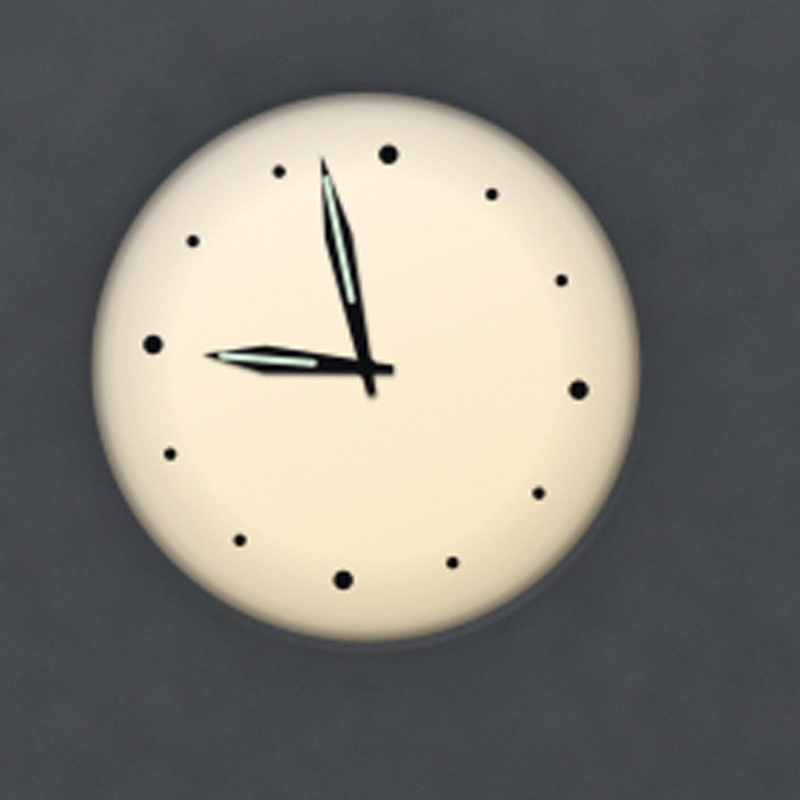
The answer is 8:57
